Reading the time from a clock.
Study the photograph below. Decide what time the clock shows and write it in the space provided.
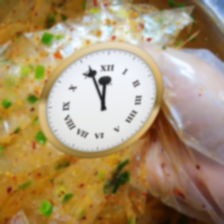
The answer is 11:56
